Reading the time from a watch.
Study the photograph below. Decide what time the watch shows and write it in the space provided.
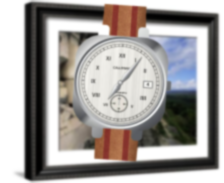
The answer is 7:06
